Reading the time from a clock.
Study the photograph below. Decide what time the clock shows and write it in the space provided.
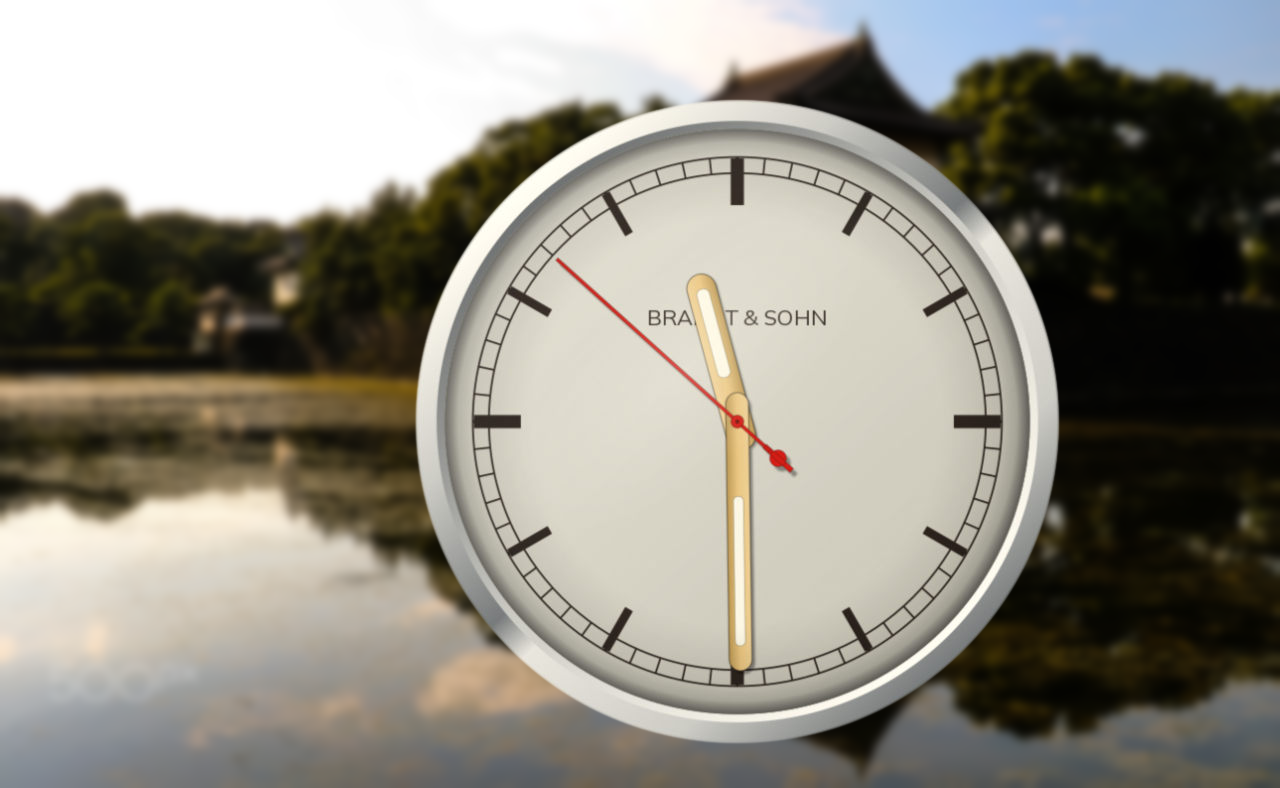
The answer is 11:29:52
